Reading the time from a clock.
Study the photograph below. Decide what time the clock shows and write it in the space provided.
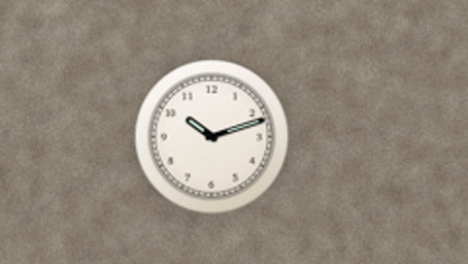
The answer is 10:12
